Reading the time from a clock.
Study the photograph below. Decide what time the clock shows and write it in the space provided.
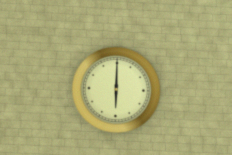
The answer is 6:00
